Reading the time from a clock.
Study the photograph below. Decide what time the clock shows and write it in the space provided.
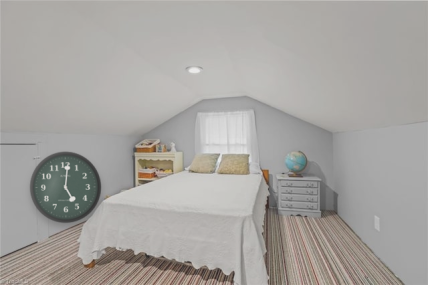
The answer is 5:01
